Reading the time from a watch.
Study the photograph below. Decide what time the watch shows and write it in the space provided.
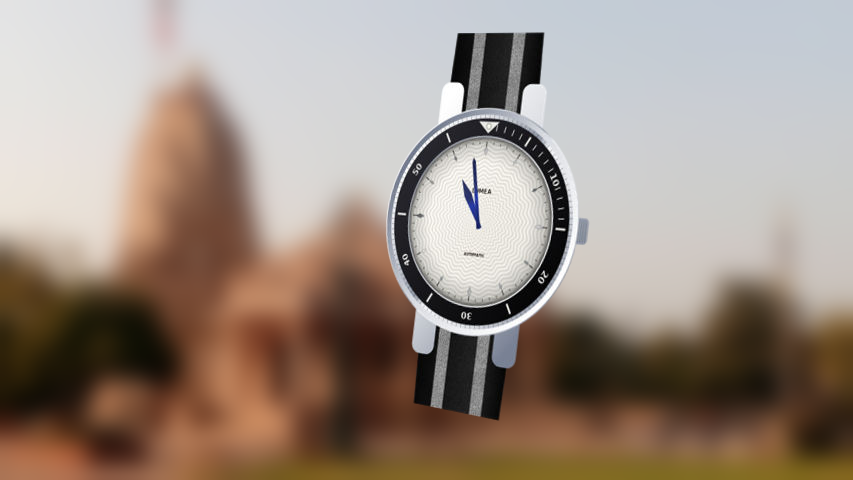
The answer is 10:58
